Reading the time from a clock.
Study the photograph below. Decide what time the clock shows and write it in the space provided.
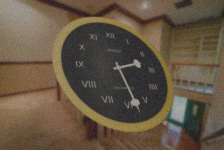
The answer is 2:28
